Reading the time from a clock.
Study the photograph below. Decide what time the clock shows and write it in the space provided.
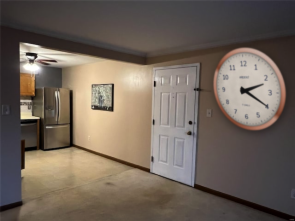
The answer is 2:20
